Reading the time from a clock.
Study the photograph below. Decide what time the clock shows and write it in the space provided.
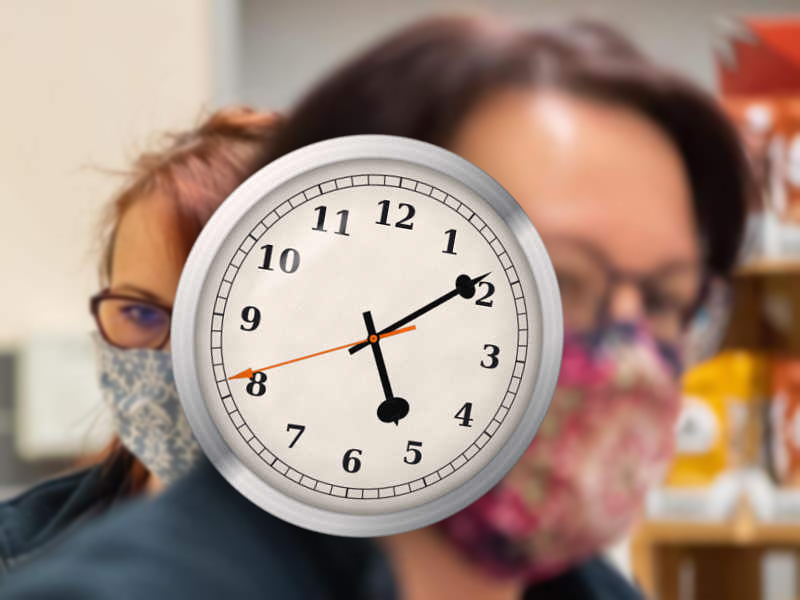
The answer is 5:08:41
